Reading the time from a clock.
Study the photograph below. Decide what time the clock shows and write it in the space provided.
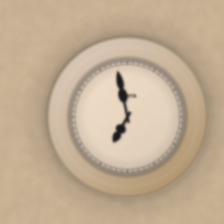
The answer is 6:58
